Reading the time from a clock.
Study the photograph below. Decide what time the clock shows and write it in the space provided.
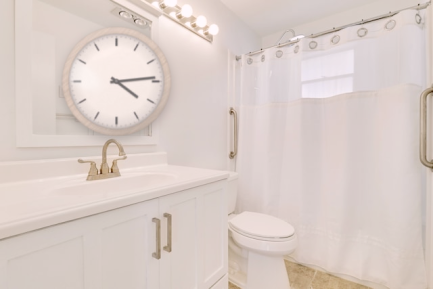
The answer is 4:14
